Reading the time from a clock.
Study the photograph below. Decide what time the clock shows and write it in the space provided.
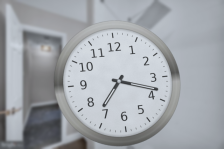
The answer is 7:18
